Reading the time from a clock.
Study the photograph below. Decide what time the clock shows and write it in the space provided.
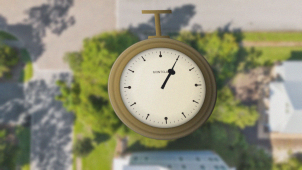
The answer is 1:05
